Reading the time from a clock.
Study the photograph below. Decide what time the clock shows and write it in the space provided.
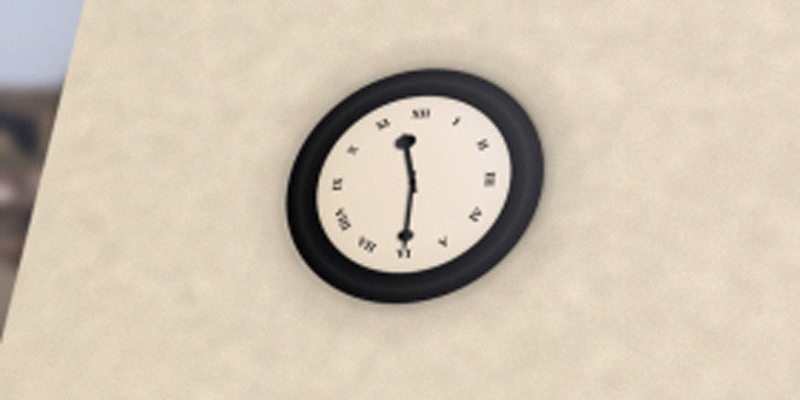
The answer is 11:30
